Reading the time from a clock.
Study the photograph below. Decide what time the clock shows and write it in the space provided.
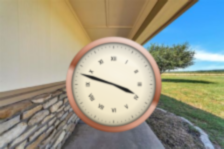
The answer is 3:48
